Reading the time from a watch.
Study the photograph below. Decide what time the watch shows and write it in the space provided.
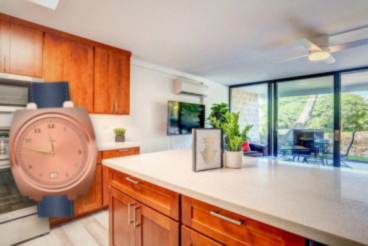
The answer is 11:47
